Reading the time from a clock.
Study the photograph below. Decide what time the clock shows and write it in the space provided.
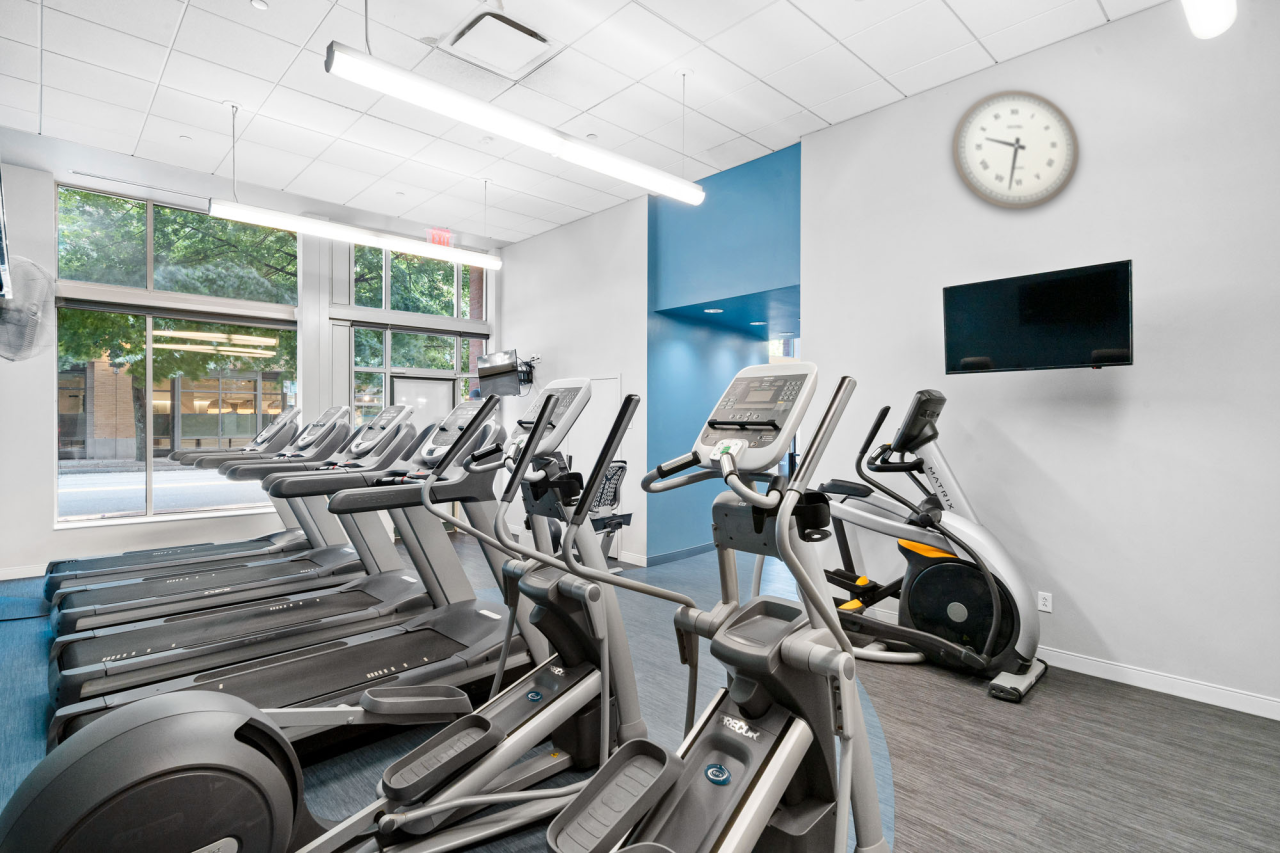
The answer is 9:32
